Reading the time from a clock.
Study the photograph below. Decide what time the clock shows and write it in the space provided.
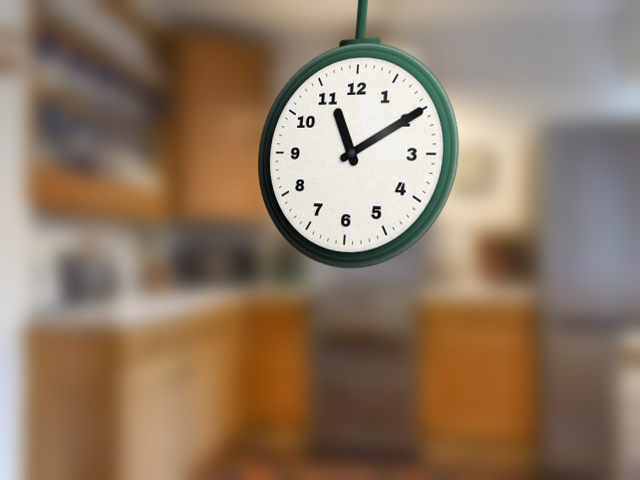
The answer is 11:10
